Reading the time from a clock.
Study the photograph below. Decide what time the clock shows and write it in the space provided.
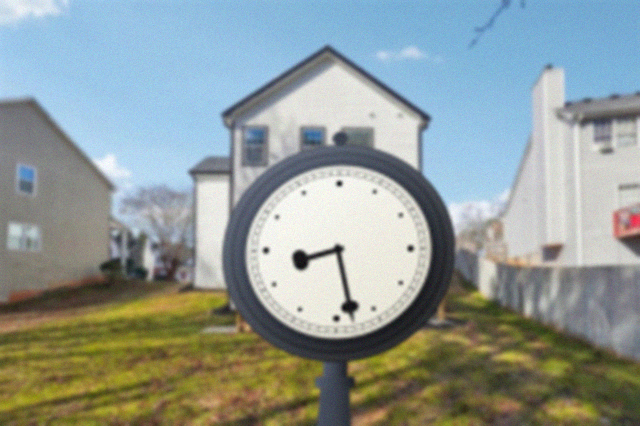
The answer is 8:28
